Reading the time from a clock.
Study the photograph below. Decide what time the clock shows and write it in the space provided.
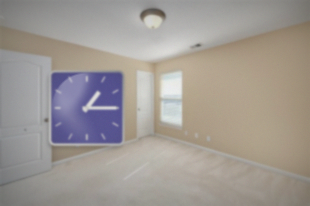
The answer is 1:15
